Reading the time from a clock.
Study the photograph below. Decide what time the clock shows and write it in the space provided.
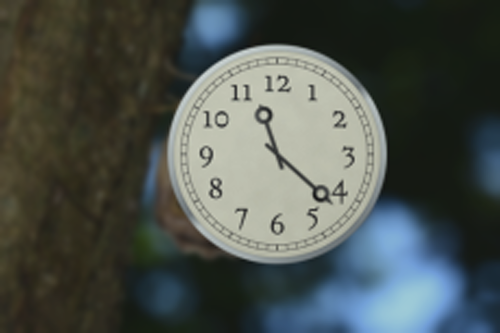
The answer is 11:22
